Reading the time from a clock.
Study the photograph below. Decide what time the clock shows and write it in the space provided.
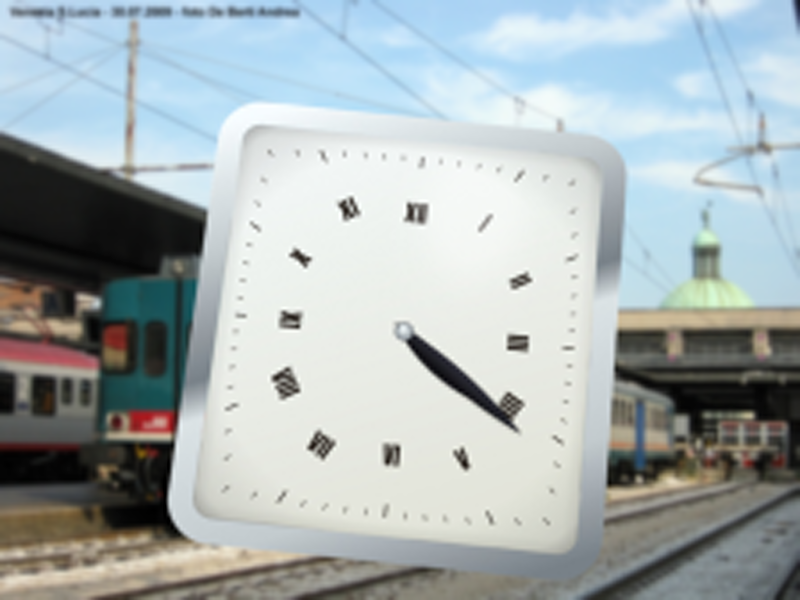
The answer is 4:21
